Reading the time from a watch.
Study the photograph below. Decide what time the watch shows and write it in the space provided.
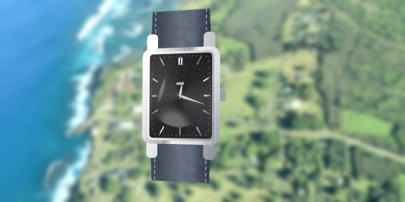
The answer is 12:18
